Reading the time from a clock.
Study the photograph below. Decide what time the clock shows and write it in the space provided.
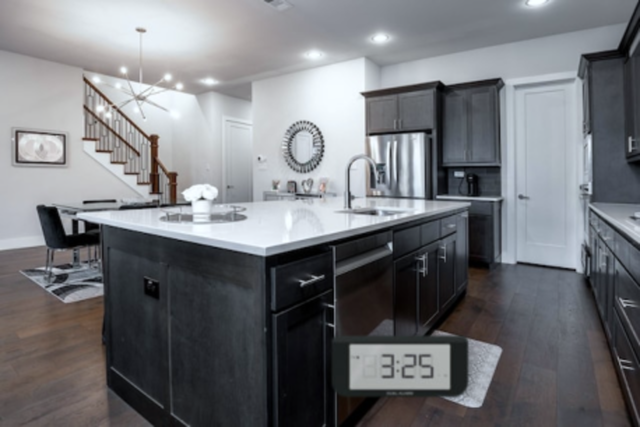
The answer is 3:25
